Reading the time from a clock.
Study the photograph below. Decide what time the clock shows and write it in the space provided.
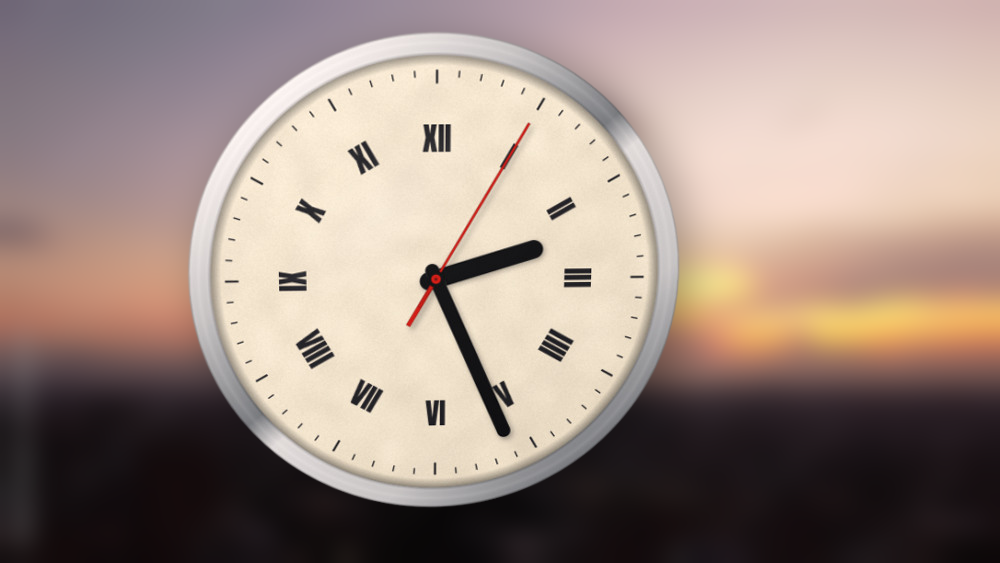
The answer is 2:26:05
